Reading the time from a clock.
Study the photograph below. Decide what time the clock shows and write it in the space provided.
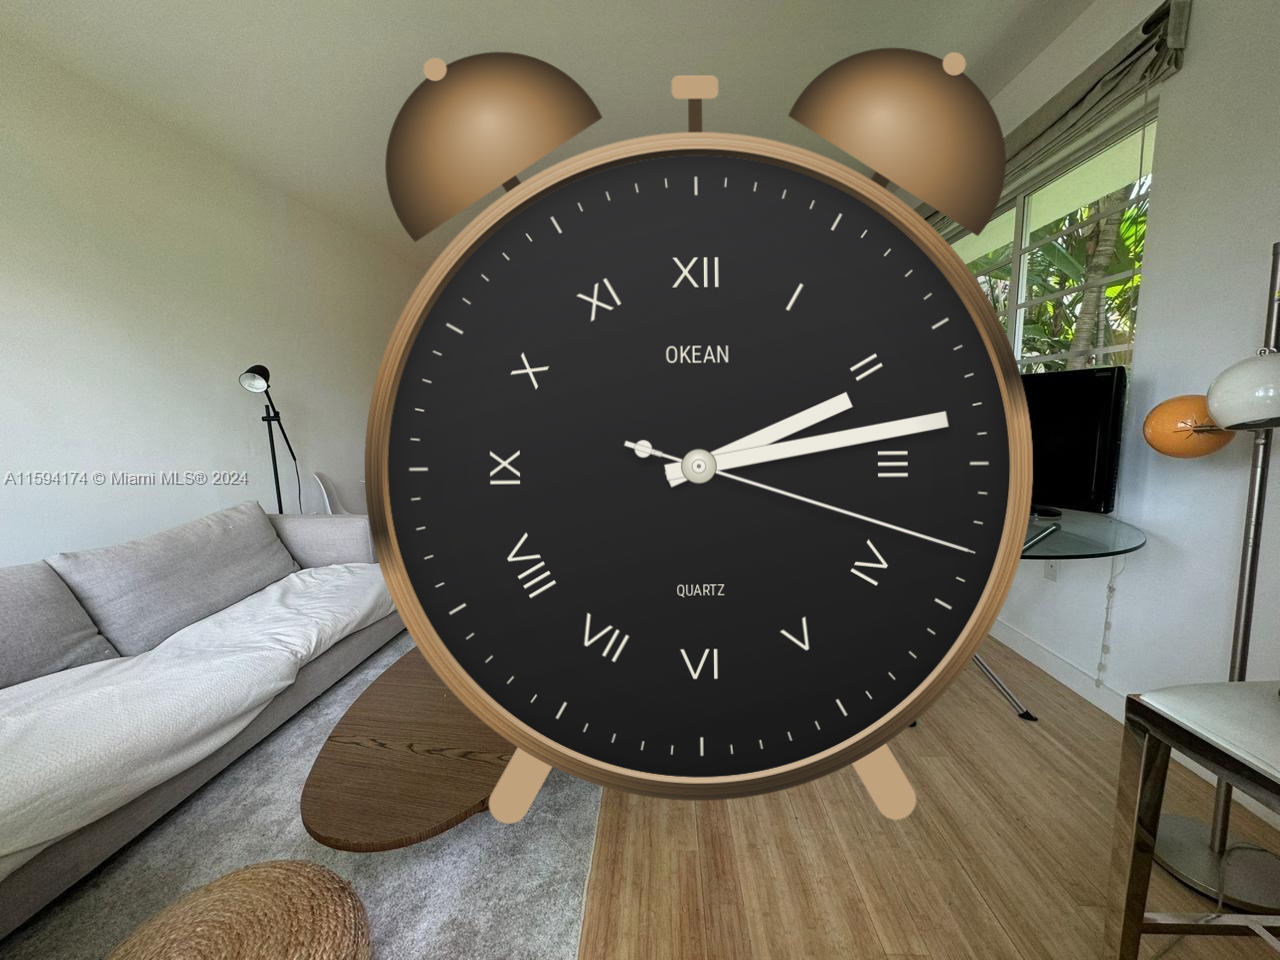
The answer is 2:13:18
